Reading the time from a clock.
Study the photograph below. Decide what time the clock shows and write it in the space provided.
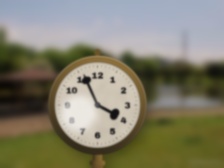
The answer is 3:56
